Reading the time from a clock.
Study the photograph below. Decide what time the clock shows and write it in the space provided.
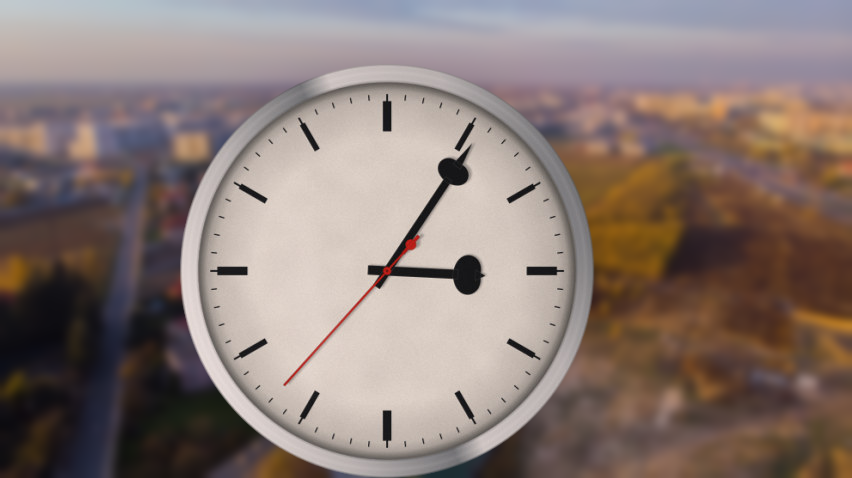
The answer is 3:05:37
